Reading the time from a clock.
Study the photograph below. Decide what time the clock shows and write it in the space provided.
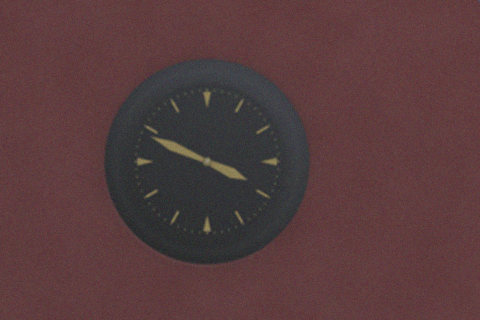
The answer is 3:49
